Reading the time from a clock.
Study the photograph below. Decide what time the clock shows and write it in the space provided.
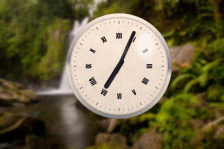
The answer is 7:04
